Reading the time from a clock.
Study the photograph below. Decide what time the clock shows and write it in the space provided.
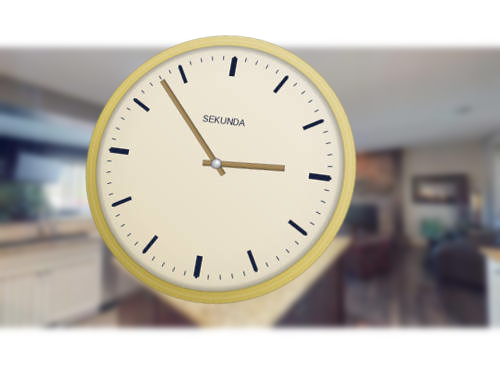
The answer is 2:53
